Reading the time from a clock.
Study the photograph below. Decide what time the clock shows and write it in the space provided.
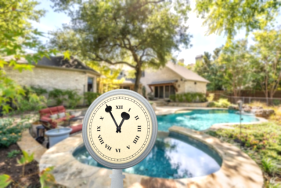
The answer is 12:55
